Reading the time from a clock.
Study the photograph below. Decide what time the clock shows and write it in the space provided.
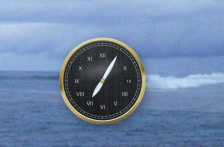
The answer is 7:05
